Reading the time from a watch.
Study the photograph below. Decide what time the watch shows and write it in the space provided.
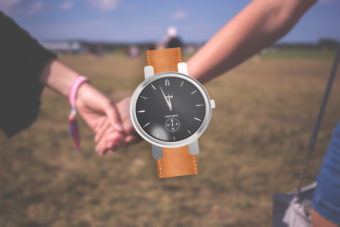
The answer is 11:57
